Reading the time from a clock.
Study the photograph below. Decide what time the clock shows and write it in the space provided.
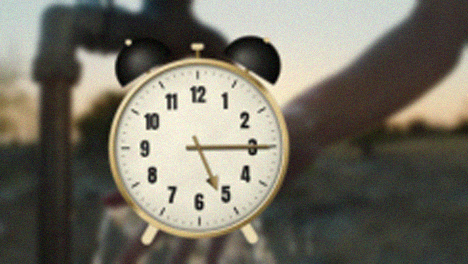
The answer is 5:15
